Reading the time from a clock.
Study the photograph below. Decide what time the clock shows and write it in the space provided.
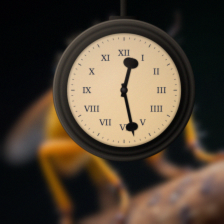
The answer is 12:28
